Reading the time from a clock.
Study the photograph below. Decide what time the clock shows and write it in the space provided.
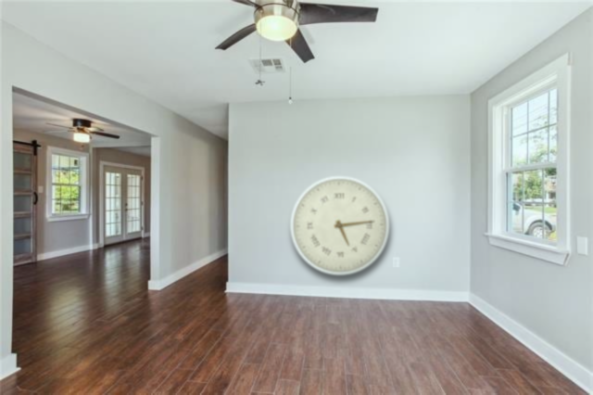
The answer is 5:14
